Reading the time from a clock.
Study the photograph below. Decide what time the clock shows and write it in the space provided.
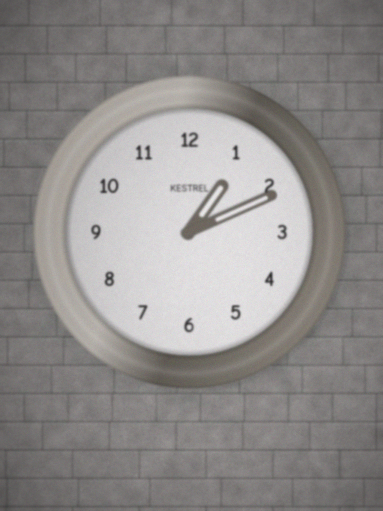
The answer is 1:11
